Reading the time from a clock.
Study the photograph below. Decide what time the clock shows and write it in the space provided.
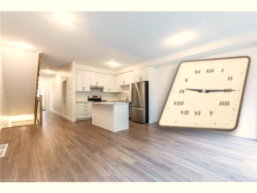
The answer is 9:15
